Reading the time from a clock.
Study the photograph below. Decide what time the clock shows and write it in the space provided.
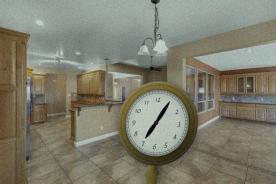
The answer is 7:05
